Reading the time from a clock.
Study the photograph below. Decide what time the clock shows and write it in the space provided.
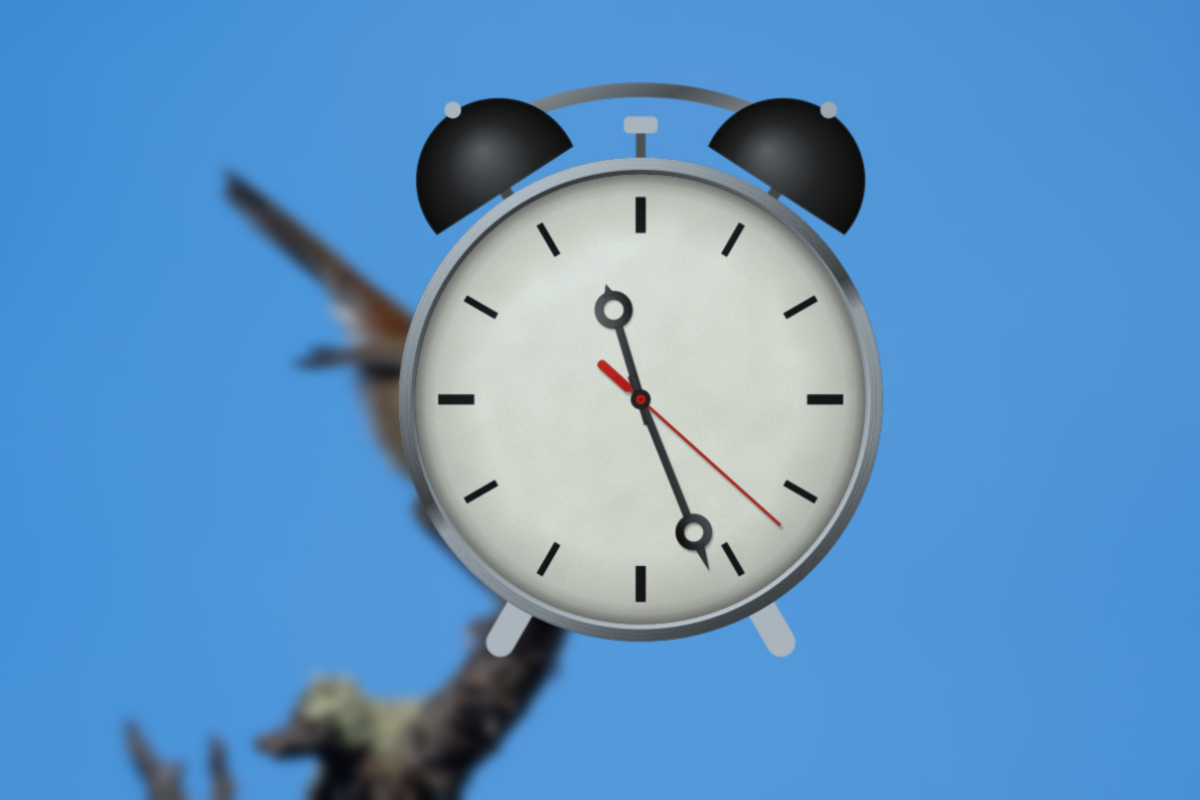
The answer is 11:26:22
